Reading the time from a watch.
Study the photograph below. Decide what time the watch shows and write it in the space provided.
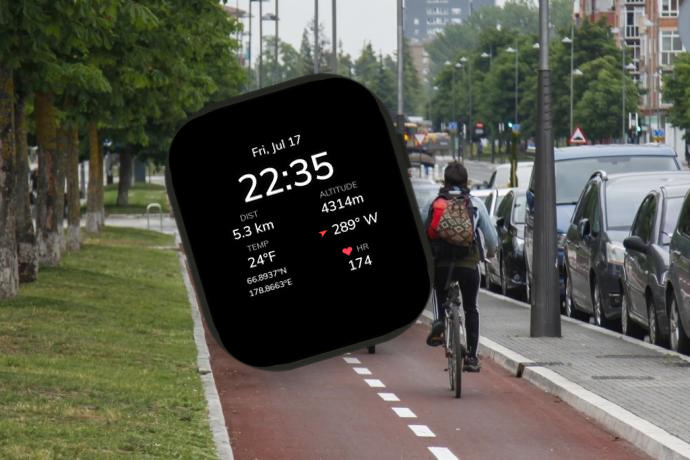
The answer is 22:35
